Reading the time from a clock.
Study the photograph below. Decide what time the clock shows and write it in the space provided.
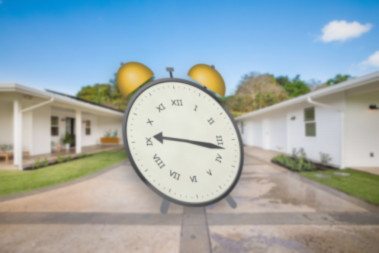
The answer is 9:17
